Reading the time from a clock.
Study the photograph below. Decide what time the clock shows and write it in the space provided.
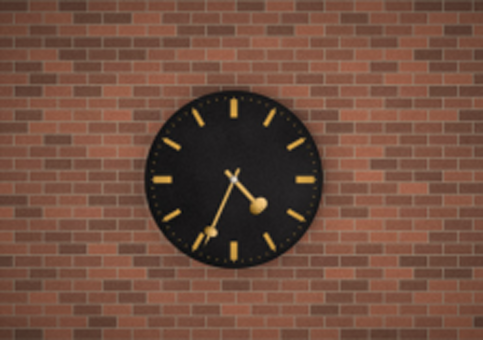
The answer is 4:34
